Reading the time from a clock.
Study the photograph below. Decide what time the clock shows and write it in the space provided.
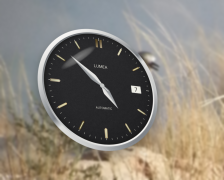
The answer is 4:52
